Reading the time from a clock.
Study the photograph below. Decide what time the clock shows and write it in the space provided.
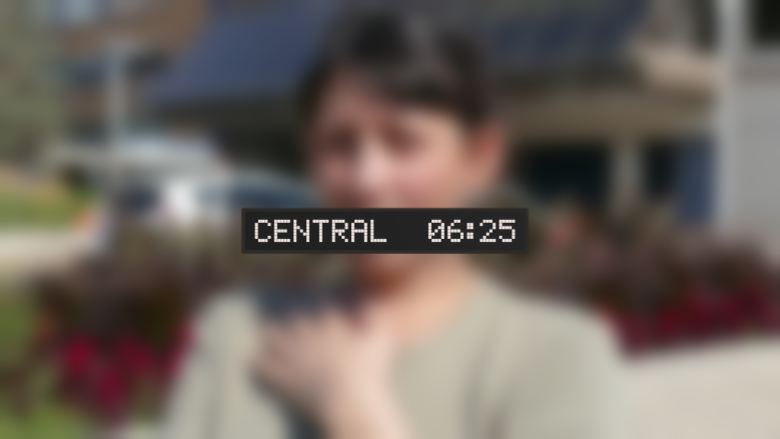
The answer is 6:25
